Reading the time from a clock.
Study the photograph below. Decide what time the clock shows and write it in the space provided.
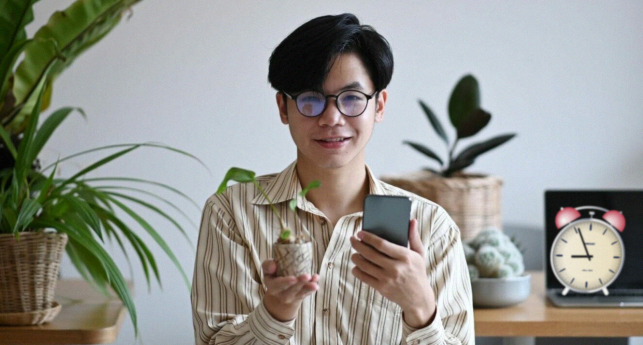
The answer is 8:56
